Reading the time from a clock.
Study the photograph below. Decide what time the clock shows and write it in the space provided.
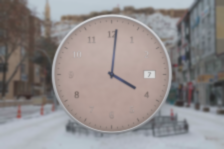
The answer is 4:01
